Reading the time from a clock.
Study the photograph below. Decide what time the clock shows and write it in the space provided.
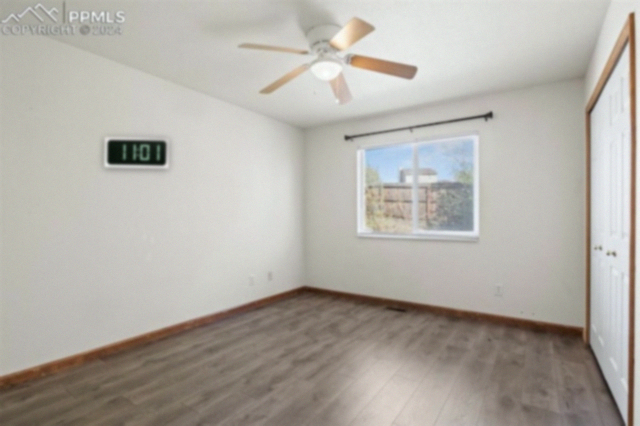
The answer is 11:01
